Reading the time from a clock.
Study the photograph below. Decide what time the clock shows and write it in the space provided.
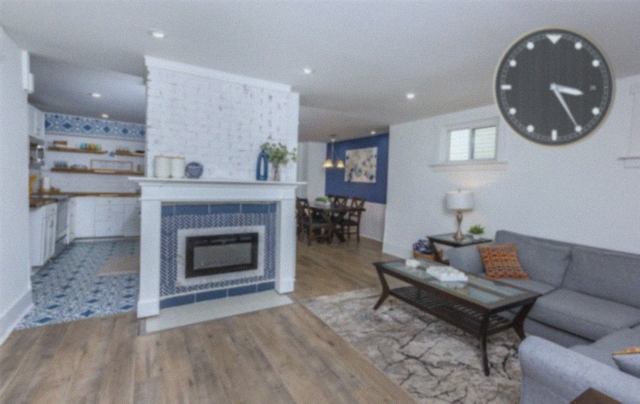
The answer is 3:25
